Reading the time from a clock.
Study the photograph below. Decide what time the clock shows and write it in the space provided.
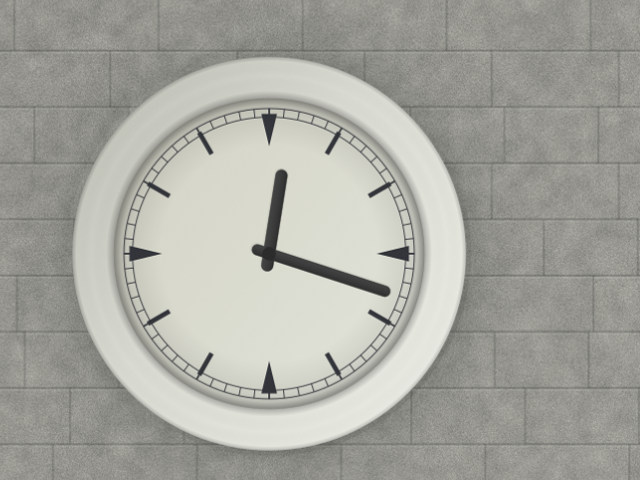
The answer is 12:18
